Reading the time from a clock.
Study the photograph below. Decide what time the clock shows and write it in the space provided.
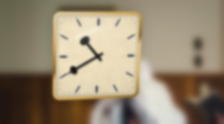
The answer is 10:40
